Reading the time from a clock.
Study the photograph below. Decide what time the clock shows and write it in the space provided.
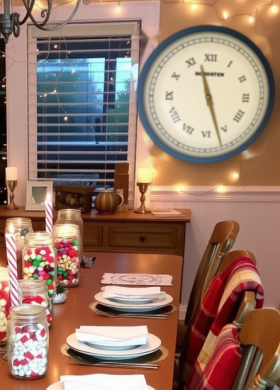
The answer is 11:27
